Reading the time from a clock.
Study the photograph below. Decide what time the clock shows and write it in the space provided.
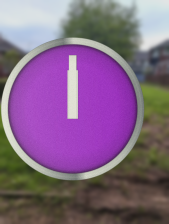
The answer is 12:00
